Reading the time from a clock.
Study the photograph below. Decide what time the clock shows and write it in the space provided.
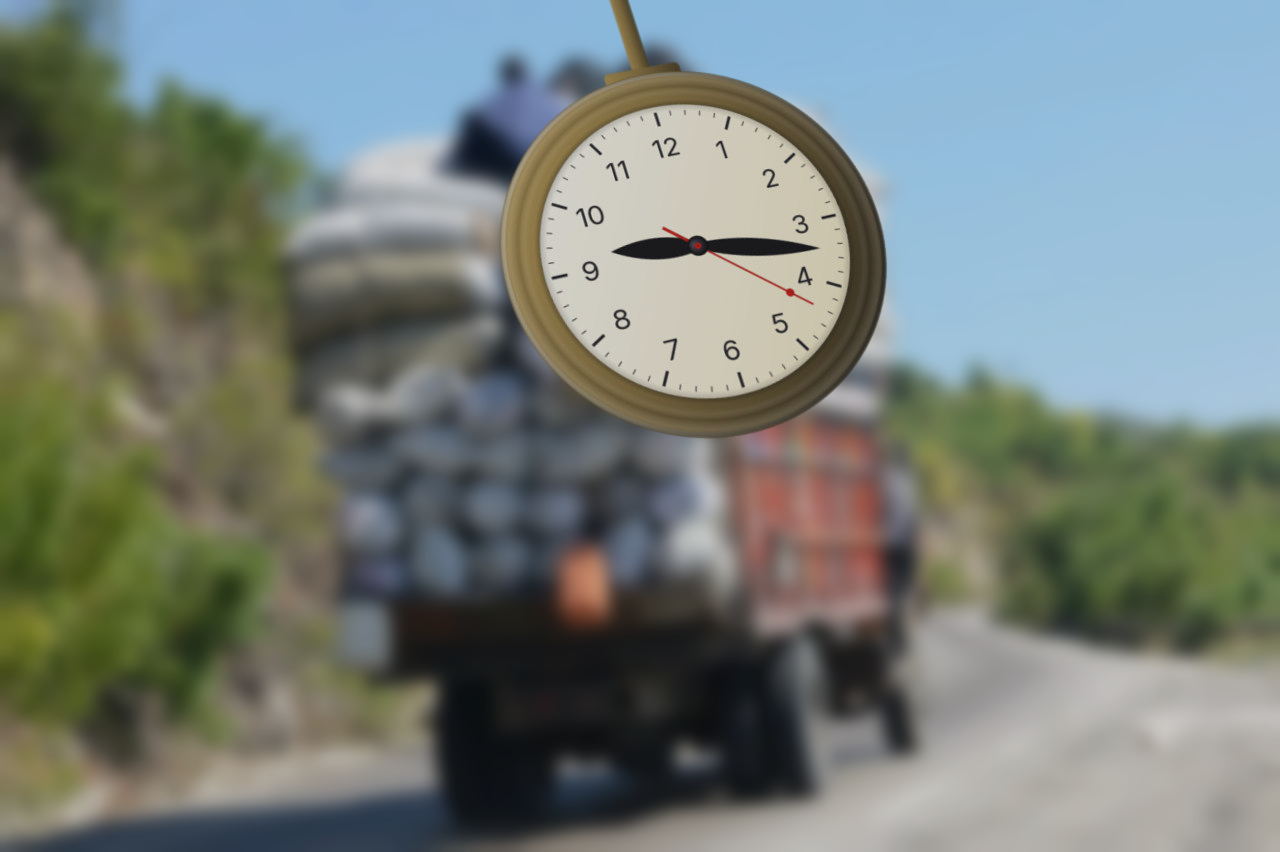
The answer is 9:17:22
